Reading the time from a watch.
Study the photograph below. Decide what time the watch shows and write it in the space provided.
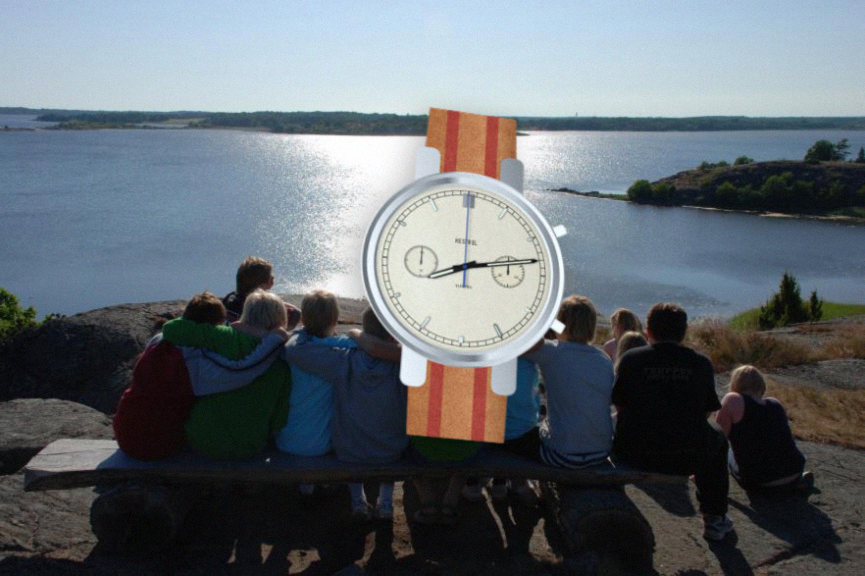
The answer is 8:13
